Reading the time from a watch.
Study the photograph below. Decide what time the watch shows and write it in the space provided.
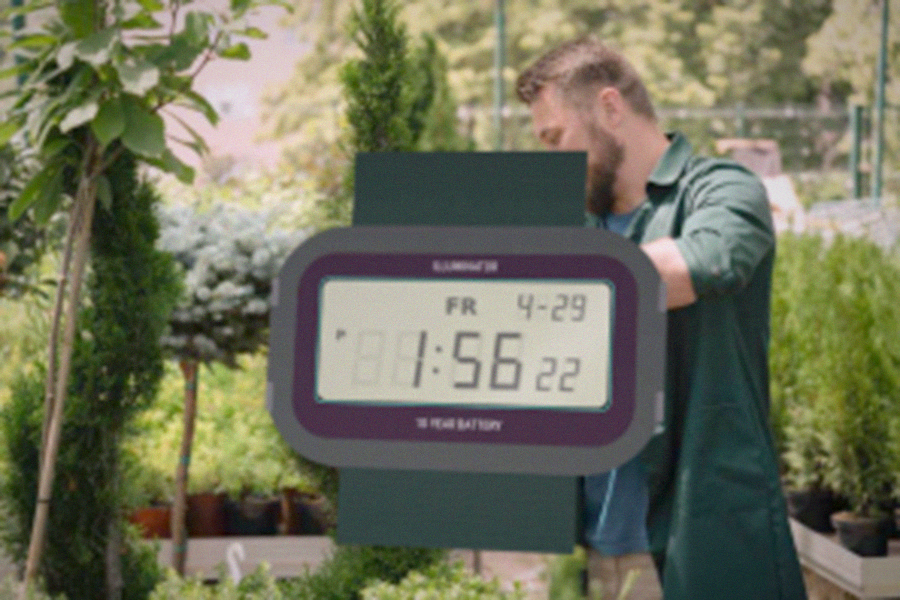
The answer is 1:56:22
